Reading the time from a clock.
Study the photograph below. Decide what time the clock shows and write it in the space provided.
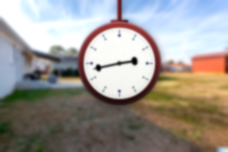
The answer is 2:43
